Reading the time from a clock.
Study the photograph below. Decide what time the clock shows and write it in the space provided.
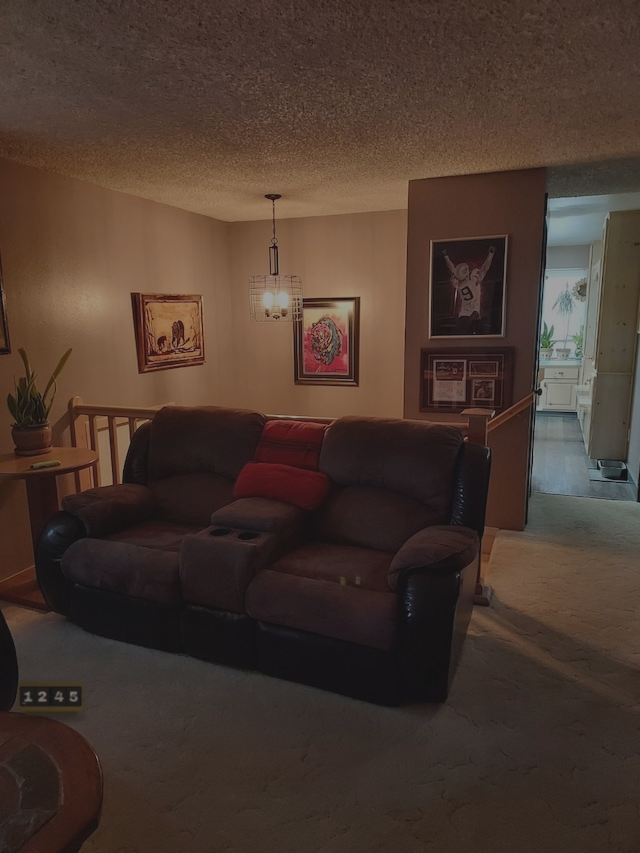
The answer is 12:45
